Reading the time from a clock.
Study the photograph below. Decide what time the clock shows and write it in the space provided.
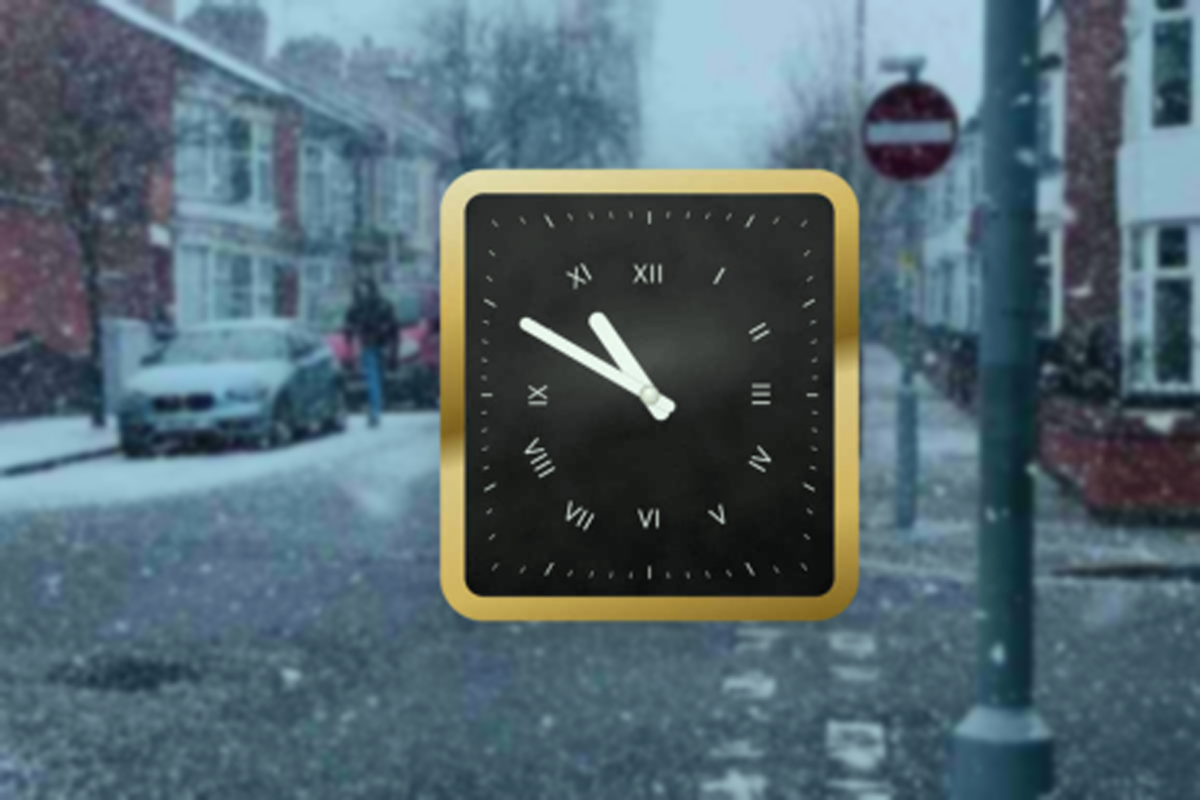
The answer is 10:50
